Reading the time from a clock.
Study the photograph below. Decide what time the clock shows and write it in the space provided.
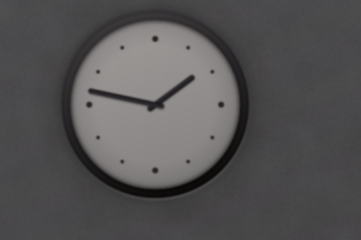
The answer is 1:47
